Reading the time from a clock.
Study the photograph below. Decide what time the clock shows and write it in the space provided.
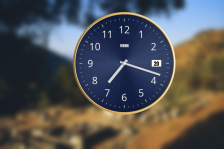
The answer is 7:18
